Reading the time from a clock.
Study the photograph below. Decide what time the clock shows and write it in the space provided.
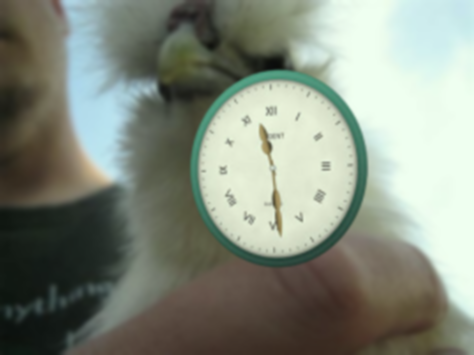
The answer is 11:29
